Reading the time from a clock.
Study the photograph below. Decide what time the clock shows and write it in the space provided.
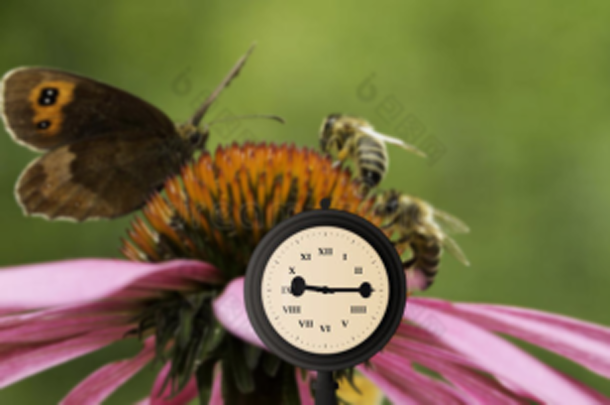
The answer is 9:15
